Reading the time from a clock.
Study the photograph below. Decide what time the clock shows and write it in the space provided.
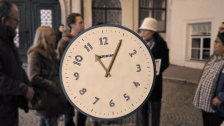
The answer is 11:05
